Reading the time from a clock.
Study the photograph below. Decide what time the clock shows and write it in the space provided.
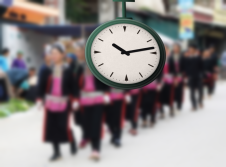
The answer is 10:13
